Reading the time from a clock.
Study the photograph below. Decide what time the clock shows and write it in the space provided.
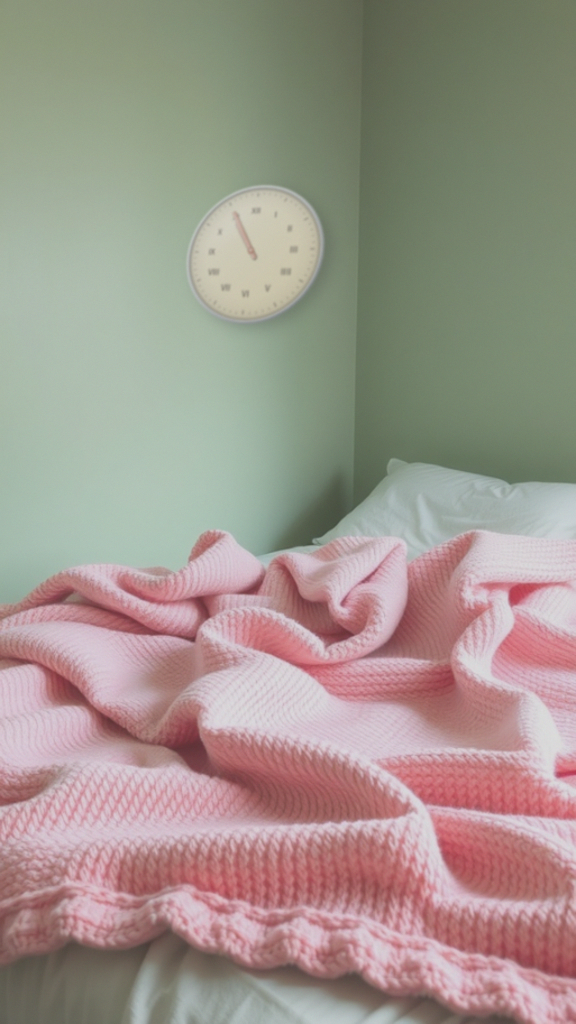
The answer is 10:55
